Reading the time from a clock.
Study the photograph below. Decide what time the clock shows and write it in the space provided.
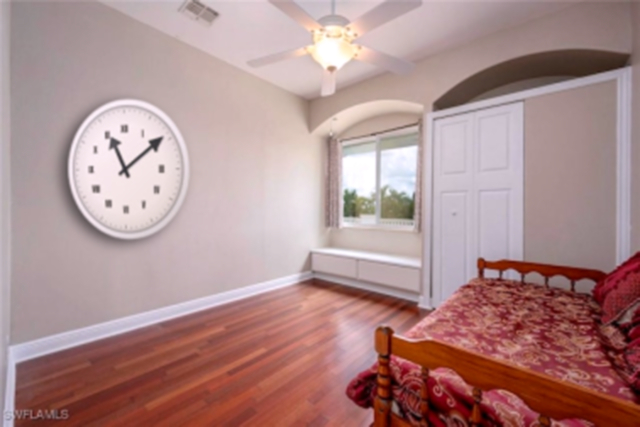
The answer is 11:09
